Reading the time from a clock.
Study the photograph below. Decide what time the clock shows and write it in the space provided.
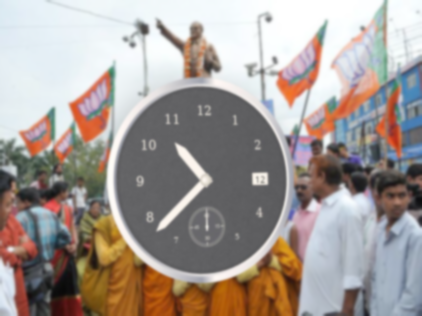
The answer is 10:38
